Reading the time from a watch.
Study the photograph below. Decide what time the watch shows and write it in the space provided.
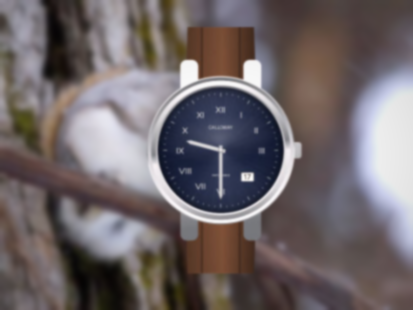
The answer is 9:30
